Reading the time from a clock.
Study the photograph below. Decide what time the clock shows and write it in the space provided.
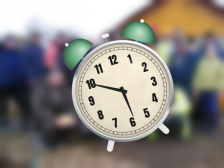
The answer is 5:50
